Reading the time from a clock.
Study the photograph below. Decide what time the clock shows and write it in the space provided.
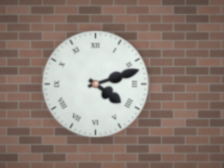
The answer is 4:12
